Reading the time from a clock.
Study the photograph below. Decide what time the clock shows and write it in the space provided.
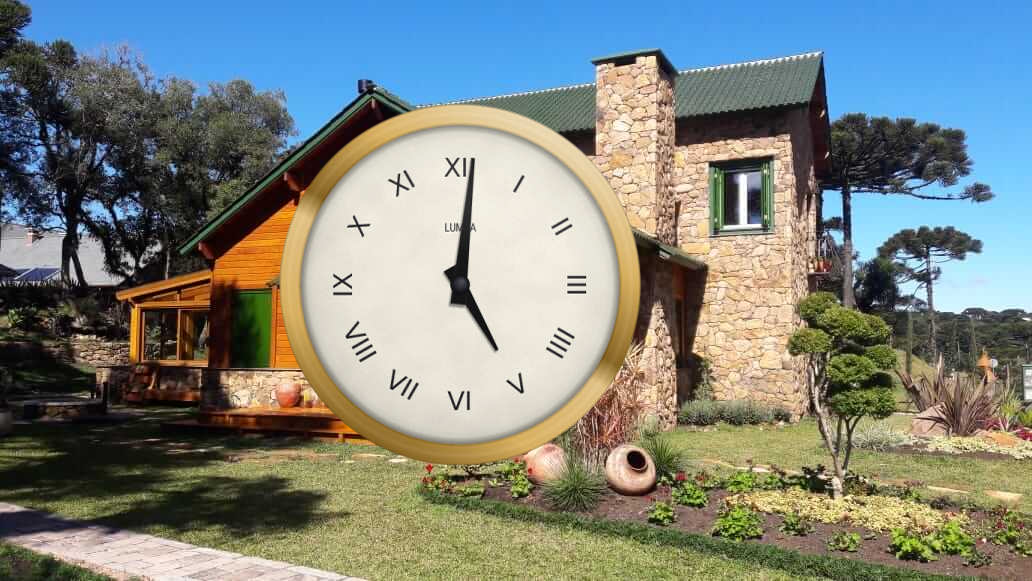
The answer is 5:01
